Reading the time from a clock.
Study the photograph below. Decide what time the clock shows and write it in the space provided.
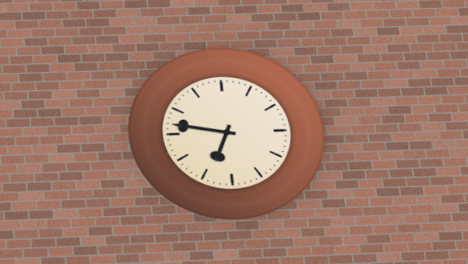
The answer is 6:47
